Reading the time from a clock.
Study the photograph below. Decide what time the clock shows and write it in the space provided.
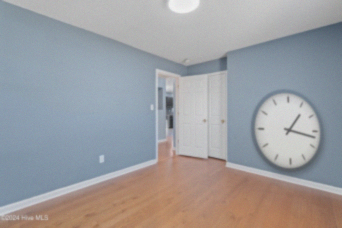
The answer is 1:17
